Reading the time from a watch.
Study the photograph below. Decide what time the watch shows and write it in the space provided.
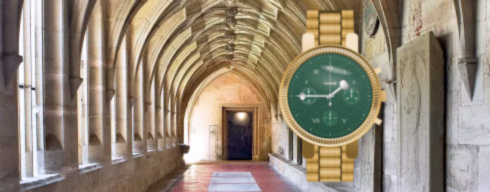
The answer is 1:45
